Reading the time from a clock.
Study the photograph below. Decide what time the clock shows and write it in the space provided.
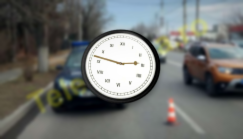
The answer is 2:47
